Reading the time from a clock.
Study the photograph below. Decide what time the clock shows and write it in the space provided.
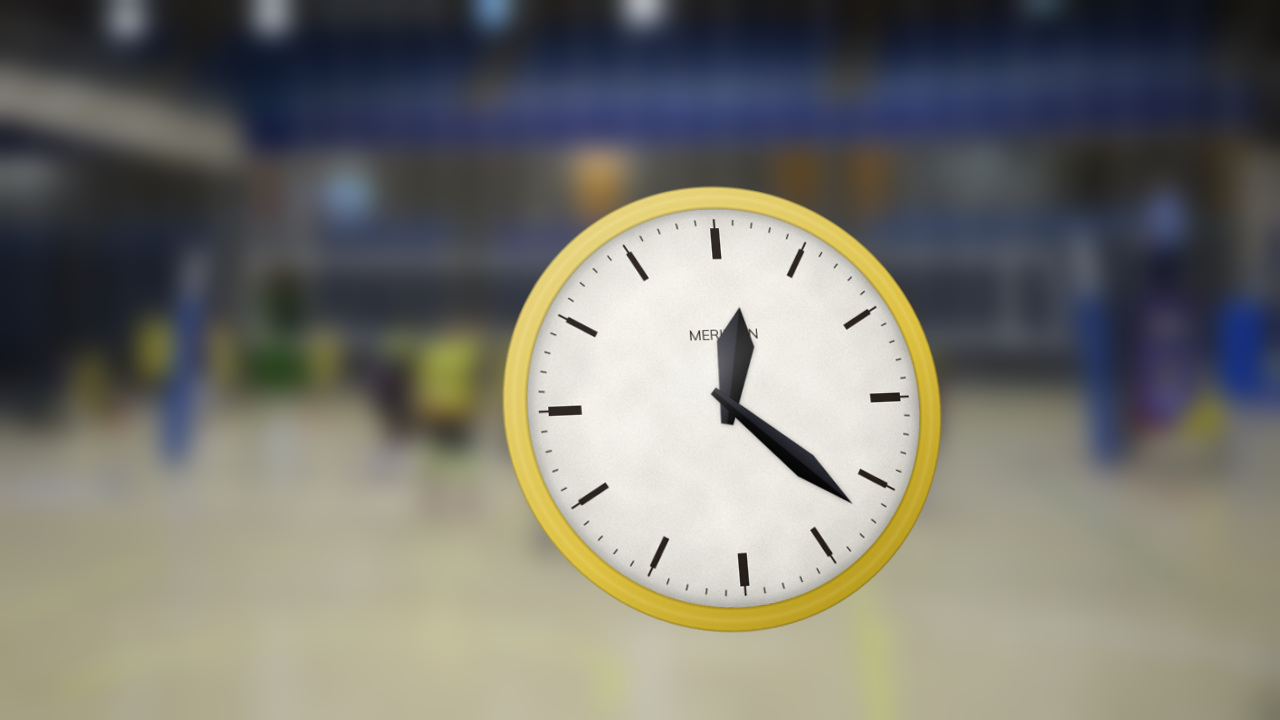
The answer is 12:22
